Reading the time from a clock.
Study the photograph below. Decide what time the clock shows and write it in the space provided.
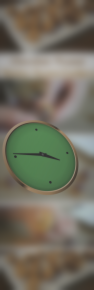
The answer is 3:46
